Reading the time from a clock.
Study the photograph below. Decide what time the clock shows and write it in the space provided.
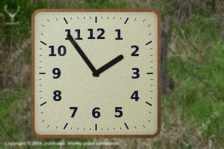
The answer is 1:54
